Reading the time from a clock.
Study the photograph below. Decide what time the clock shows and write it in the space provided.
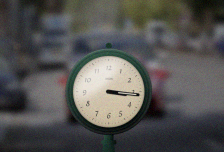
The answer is 3:16
